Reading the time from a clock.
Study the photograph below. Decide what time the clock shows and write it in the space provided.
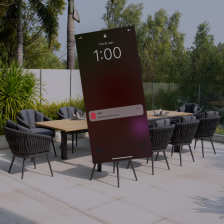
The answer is 1:00
